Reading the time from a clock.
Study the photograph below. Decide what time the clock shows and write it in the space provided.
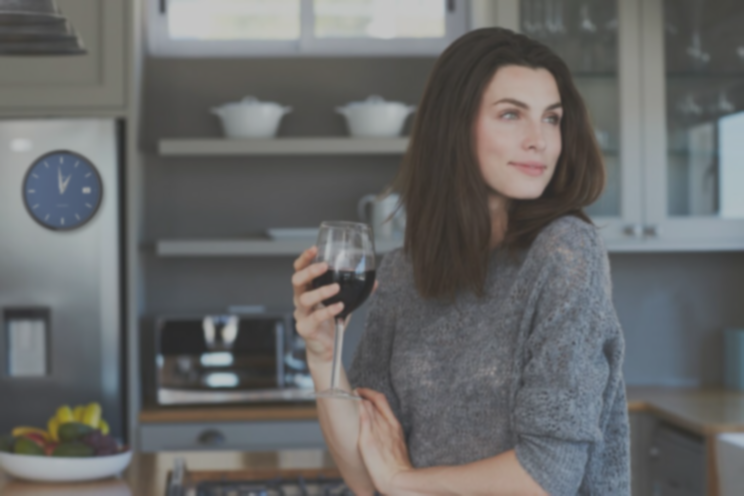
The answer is 12:59
